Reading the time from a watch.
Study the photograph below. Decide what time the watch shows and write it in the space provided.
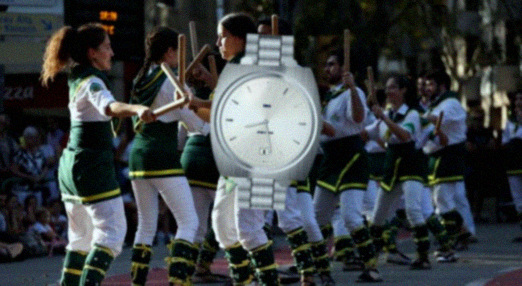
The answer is 8:28
